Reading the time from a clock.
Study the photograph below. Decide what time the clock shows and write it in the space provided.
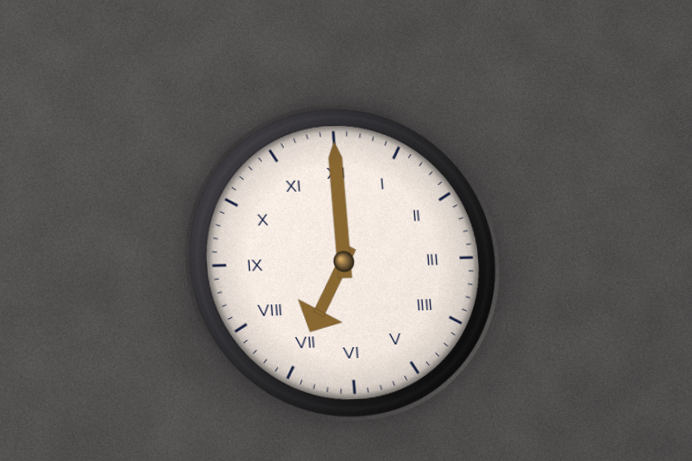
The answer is 7:00
